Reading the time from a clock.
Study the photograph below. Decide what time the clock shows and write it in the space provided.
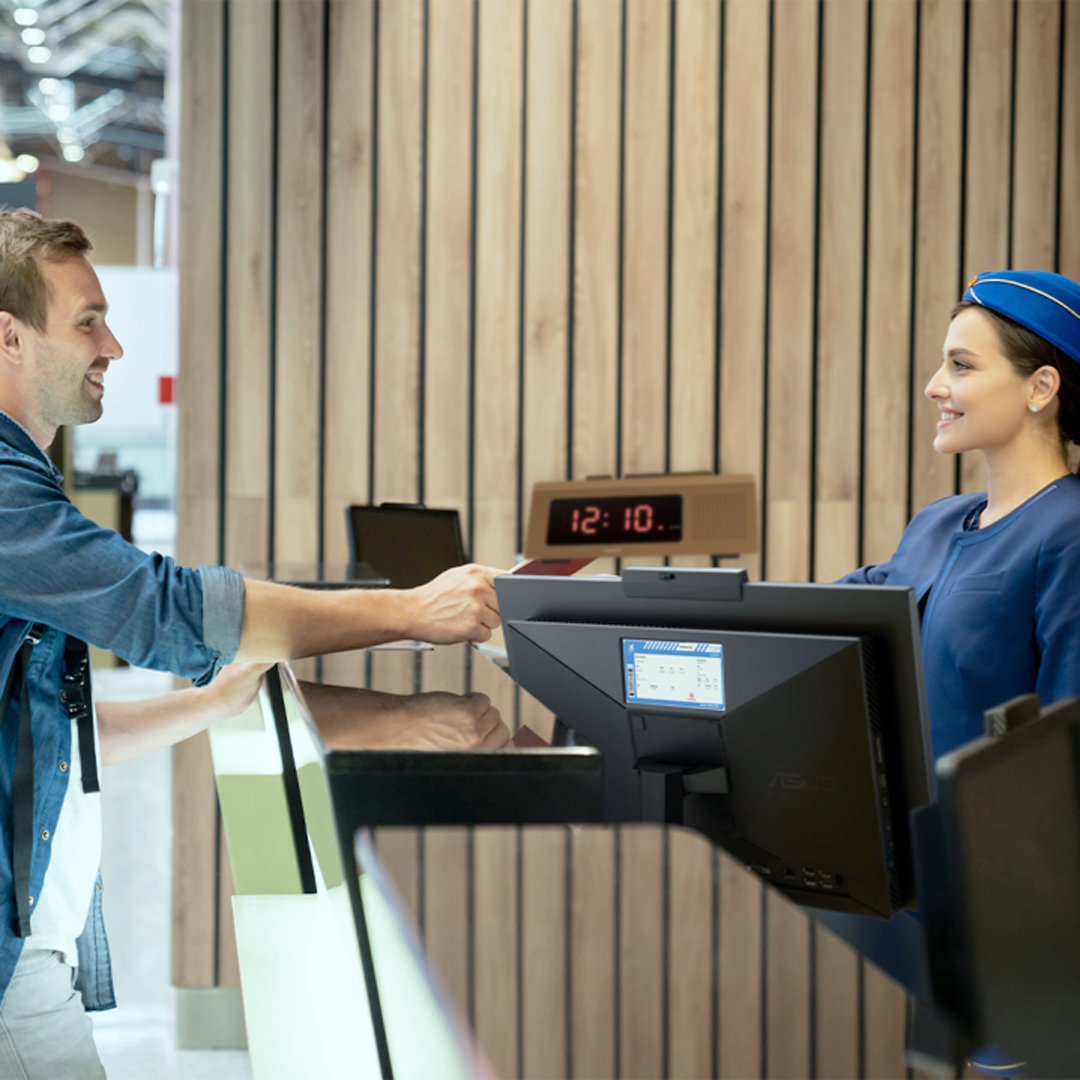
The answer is 12:10
